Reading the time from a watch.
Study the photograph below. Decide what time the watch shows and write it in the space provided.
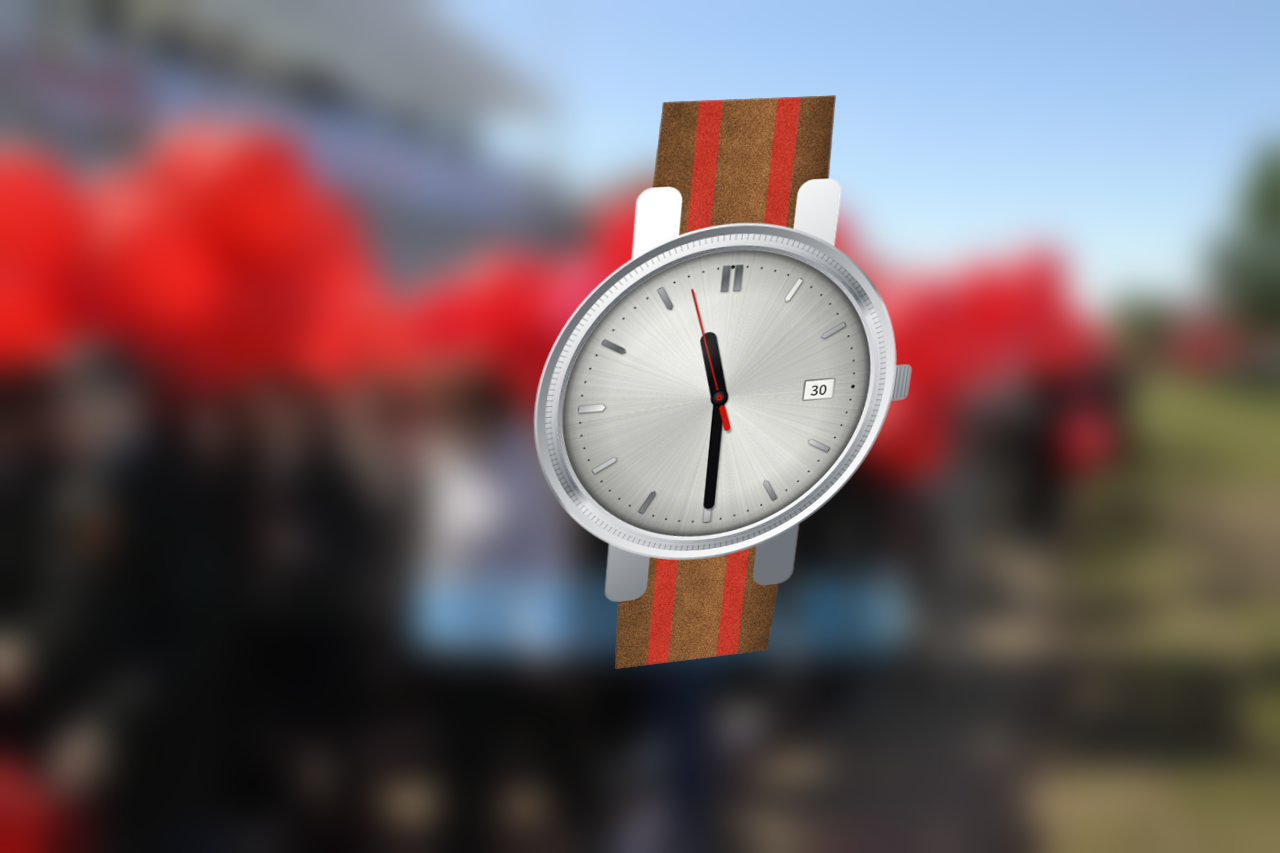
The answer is 11:29:57
